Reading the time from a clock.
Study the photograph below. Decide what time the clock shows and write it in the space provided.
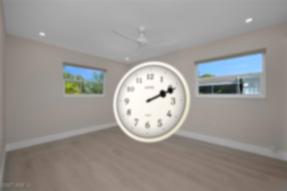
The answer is 2:11
